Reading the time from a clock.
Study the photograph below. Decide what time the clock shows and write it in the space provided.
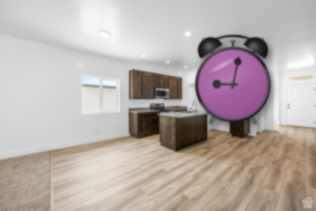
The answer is 9:02
